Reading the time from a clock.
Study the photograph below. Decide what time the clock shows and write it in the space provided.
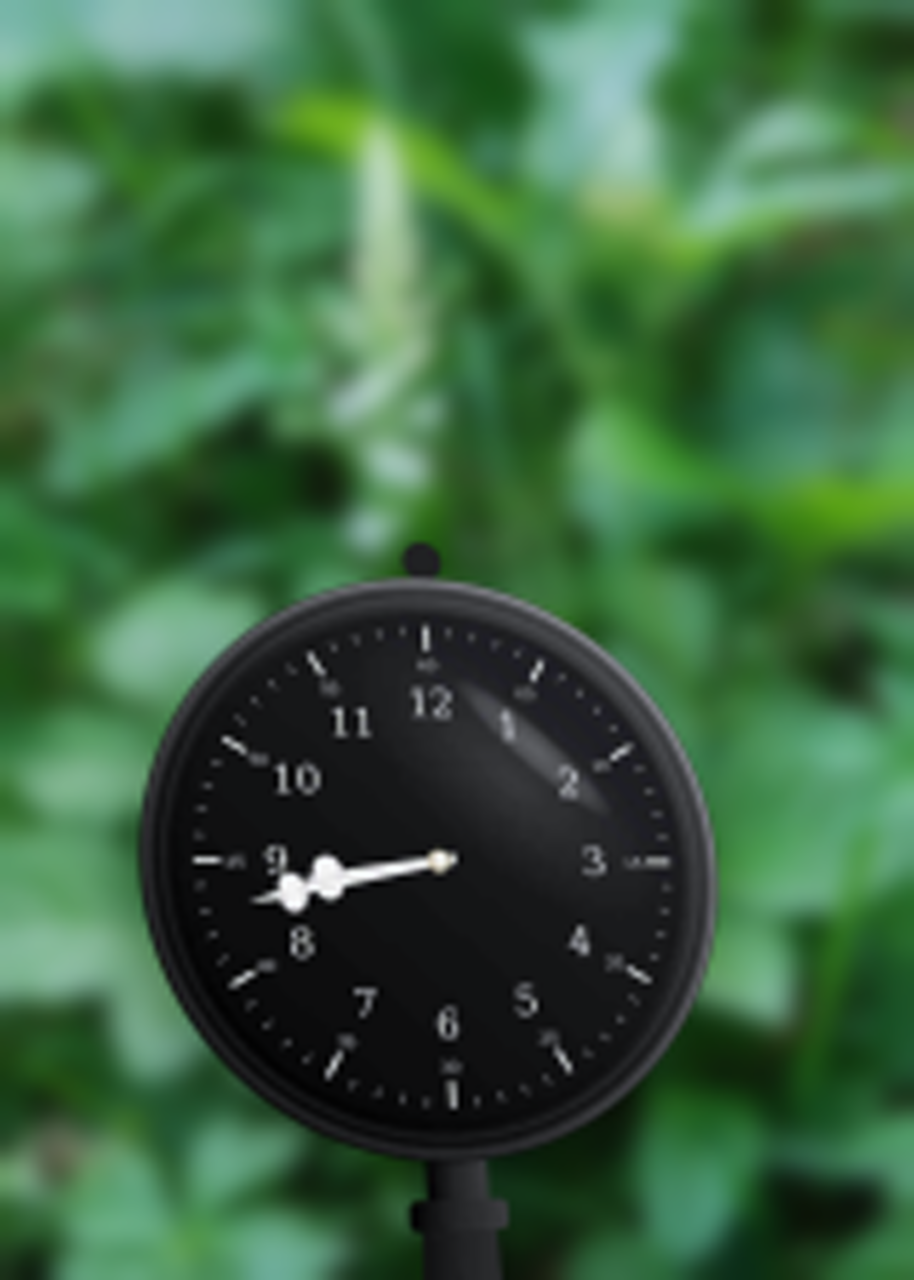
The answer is 8:43
